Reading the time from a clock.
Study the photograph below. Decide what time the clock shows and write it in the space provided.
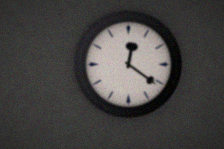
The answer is 12:21
